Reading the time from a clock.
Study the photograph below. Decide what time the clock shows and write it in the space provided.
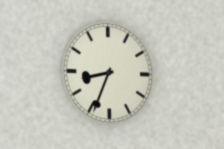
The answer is 8:34
